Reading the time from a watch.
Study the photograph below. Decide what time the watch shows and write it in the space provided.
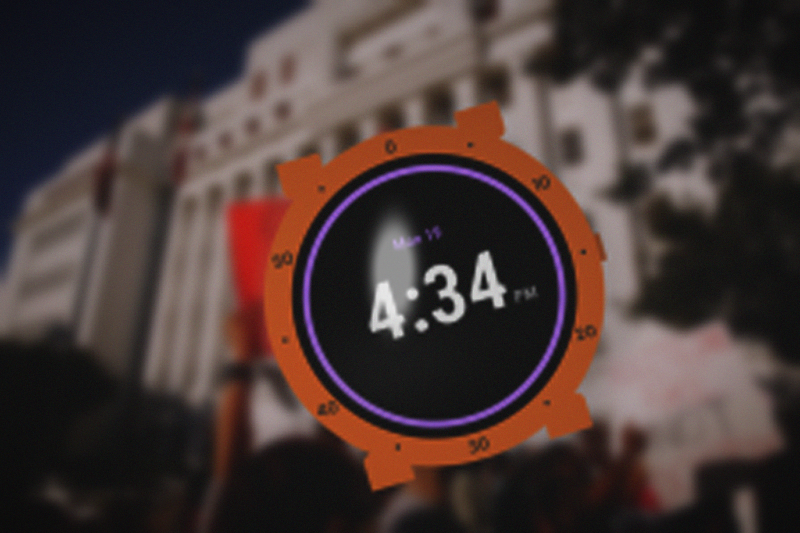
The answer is 4:34
